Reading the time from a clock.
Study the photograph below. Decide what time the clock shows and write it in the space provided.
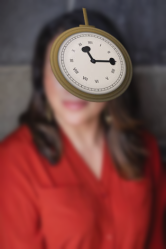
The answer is 11:15
